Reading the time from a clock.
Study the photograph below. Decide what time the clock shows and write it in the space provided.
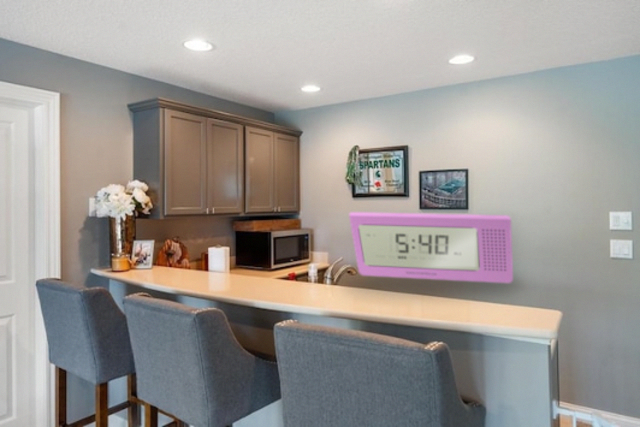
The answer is 5:40
